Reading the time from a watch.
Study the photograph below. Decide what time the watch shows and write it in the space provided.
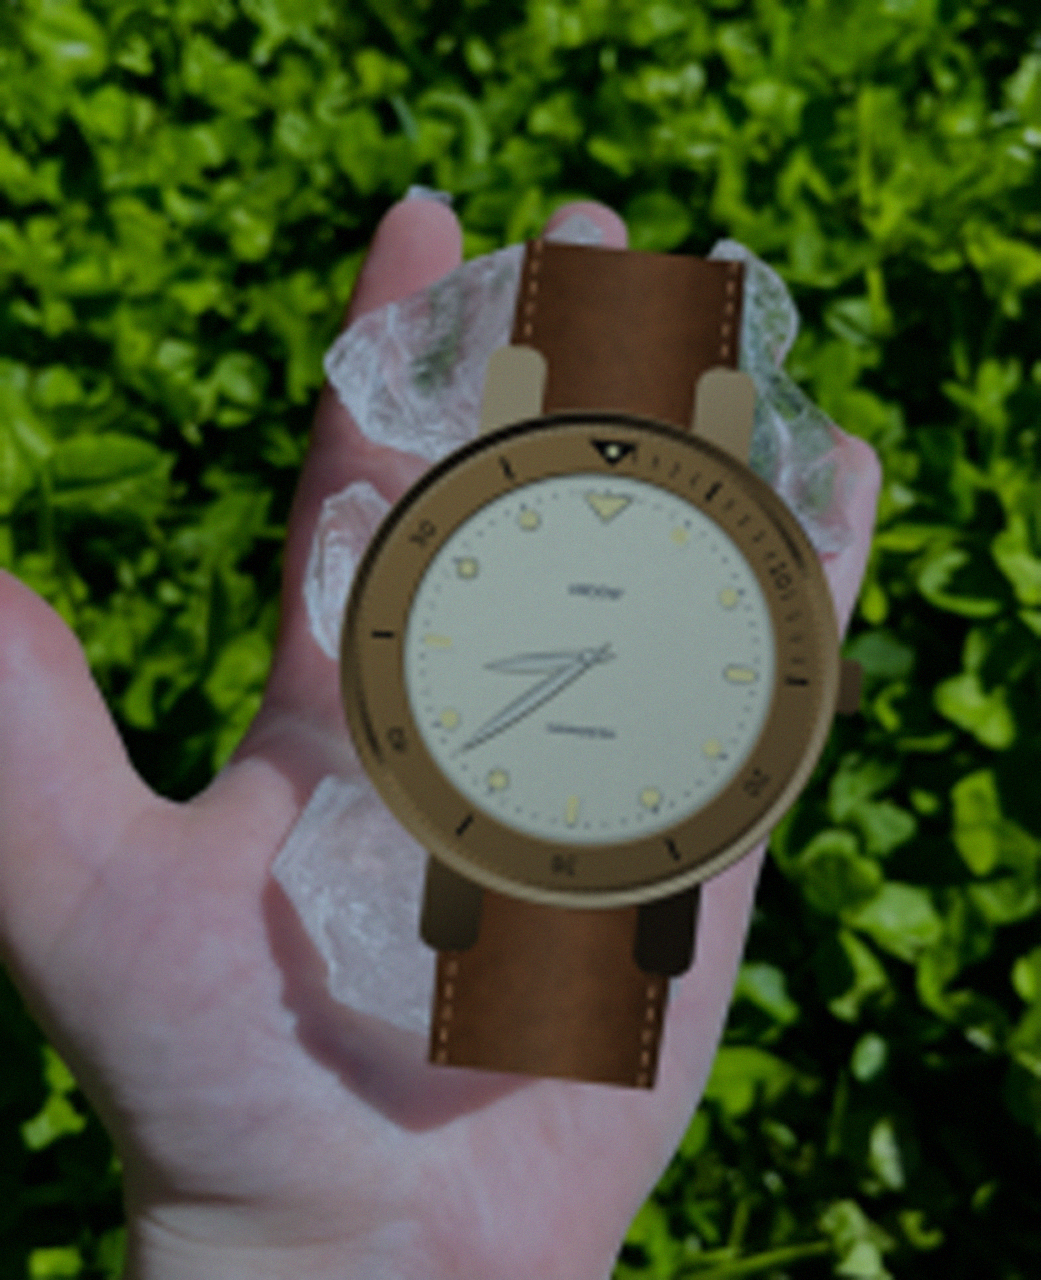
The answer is 8:38
